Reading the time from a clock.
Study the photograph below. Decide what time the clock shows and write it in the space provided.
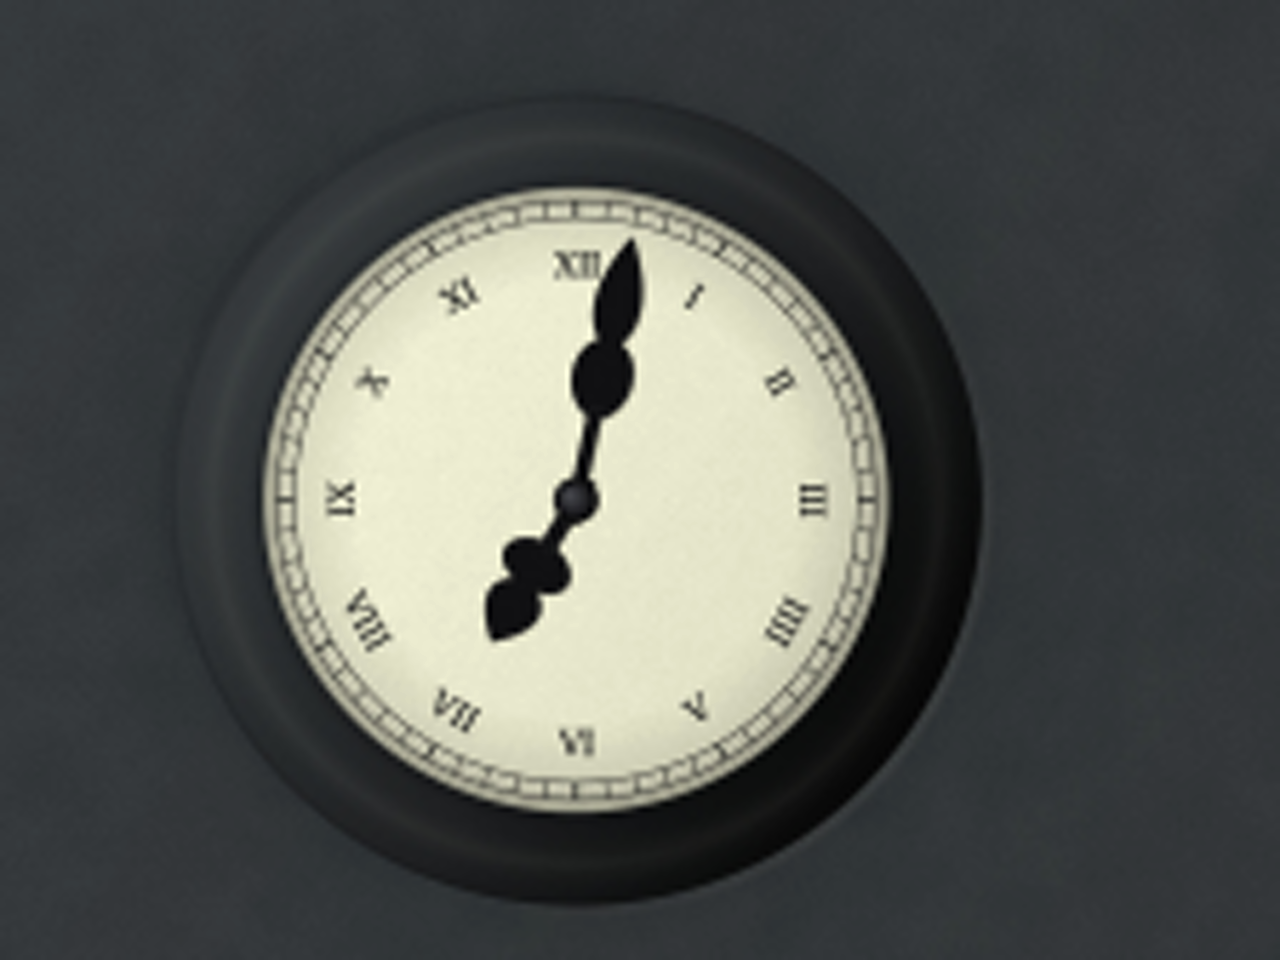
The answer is 7:02
